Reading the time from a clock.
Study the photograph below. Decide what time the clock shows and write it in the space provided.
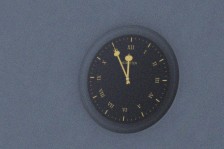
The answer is 11:55
